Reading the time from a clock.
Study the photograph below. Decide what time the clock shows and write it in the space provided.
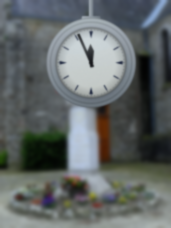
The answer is 11:56
